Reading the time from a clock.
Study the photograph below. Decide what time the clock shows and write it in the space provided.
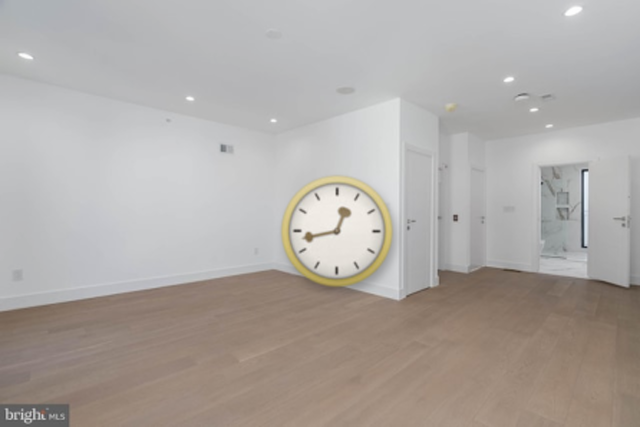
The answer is 12:43
